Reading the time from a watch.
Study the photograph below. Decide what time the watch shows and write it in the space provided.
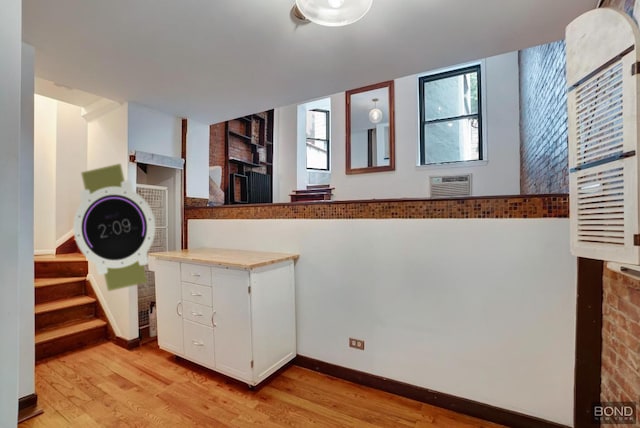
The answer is 2:09
